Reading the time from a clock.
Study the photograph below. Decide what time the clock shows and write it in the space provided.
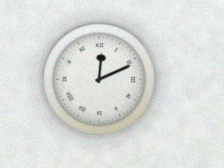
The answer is 12:11
